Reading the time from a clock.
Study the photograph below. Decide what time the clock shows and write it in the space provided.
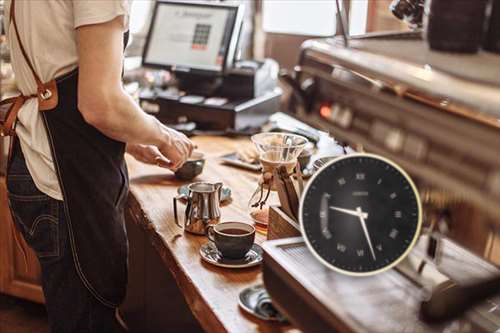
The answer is 9:27
